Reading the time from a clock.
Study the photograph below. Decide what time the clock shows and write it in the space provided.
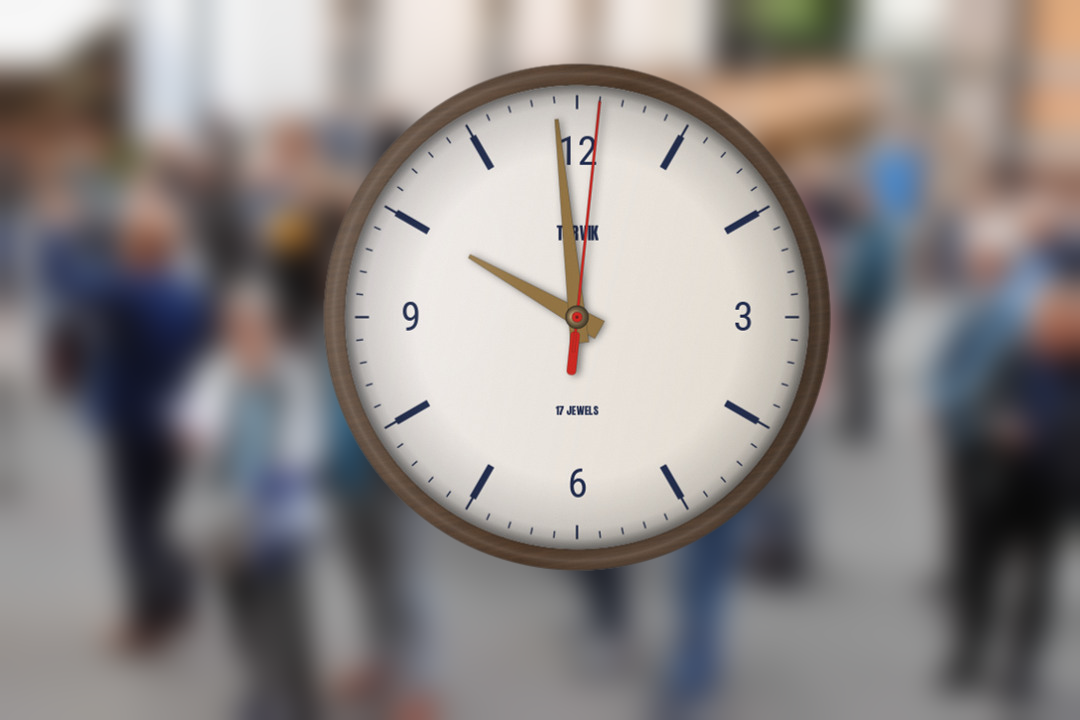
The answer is 9:59:01
